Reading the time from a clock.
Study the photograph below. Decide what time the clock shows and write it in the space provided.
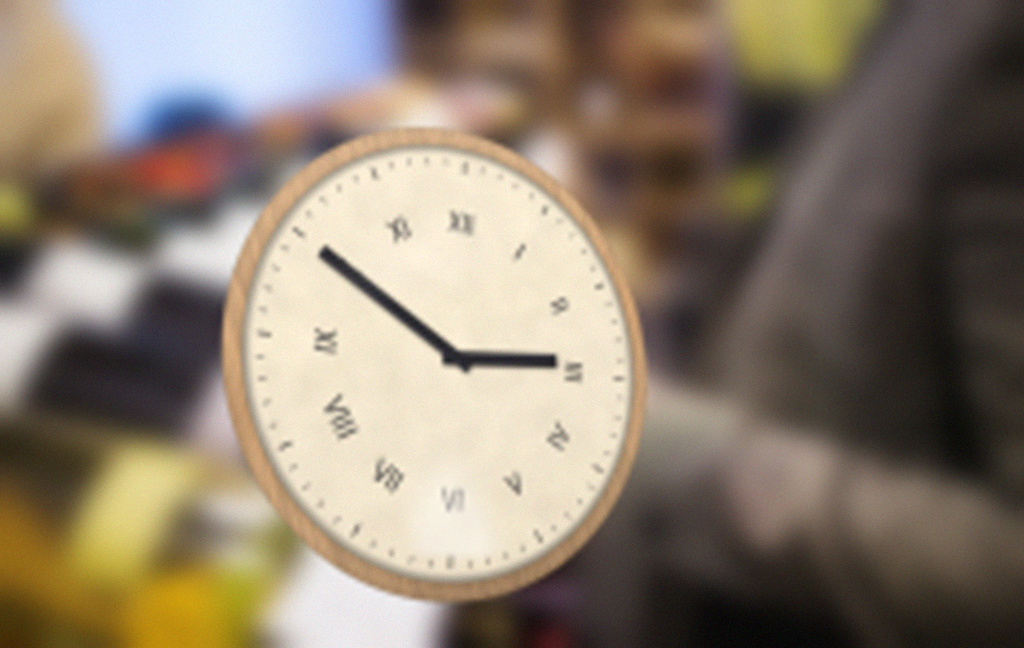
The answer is 2:50
